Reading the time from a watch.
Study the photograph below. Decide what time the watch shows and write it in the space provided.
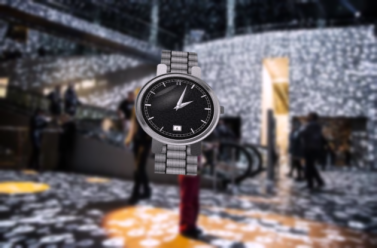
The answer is 2:03
